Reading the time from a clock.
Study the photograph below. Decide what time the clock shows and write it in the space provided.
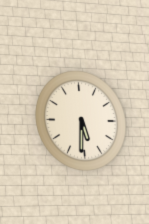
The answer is 5:31
